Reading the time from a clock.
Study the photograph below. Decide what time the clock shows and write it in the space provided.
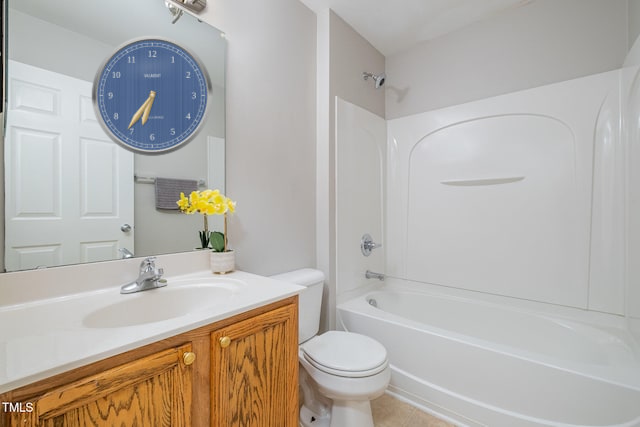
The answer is 6:36
